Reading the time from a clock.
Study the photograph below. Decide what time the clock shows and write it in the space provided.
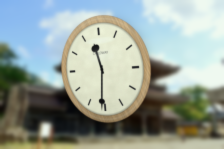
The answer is 11:31
